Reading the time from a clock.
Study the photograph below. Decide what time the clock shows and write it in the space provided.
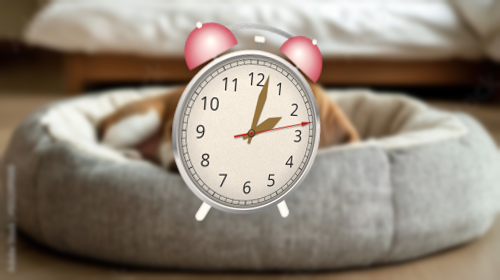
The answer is 2:02:13
